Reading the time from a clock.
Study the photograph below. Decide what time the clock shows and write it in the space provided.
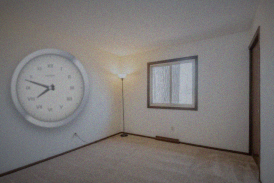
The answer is 7:48
